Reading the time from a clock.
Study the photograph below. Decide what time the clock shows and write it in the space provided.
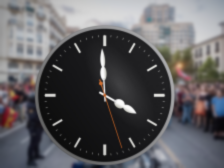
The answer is 3:59:27
